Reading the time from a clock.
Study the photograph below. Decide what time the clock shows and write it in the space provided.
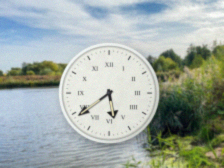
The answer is 5:39
